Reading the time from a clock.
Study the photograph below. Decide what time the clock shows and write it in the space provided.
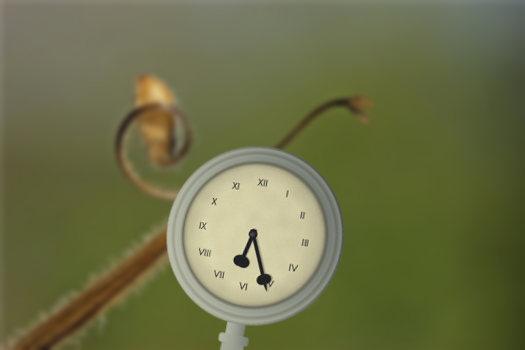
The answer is 6:26
